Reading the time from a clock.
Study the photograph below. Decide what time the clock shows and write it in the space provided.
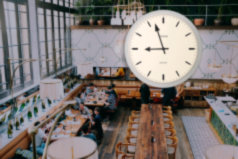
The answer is 8:57
